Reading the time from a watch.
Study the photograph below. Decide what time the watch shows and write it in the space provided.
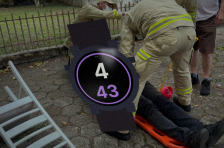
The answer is 4:43
